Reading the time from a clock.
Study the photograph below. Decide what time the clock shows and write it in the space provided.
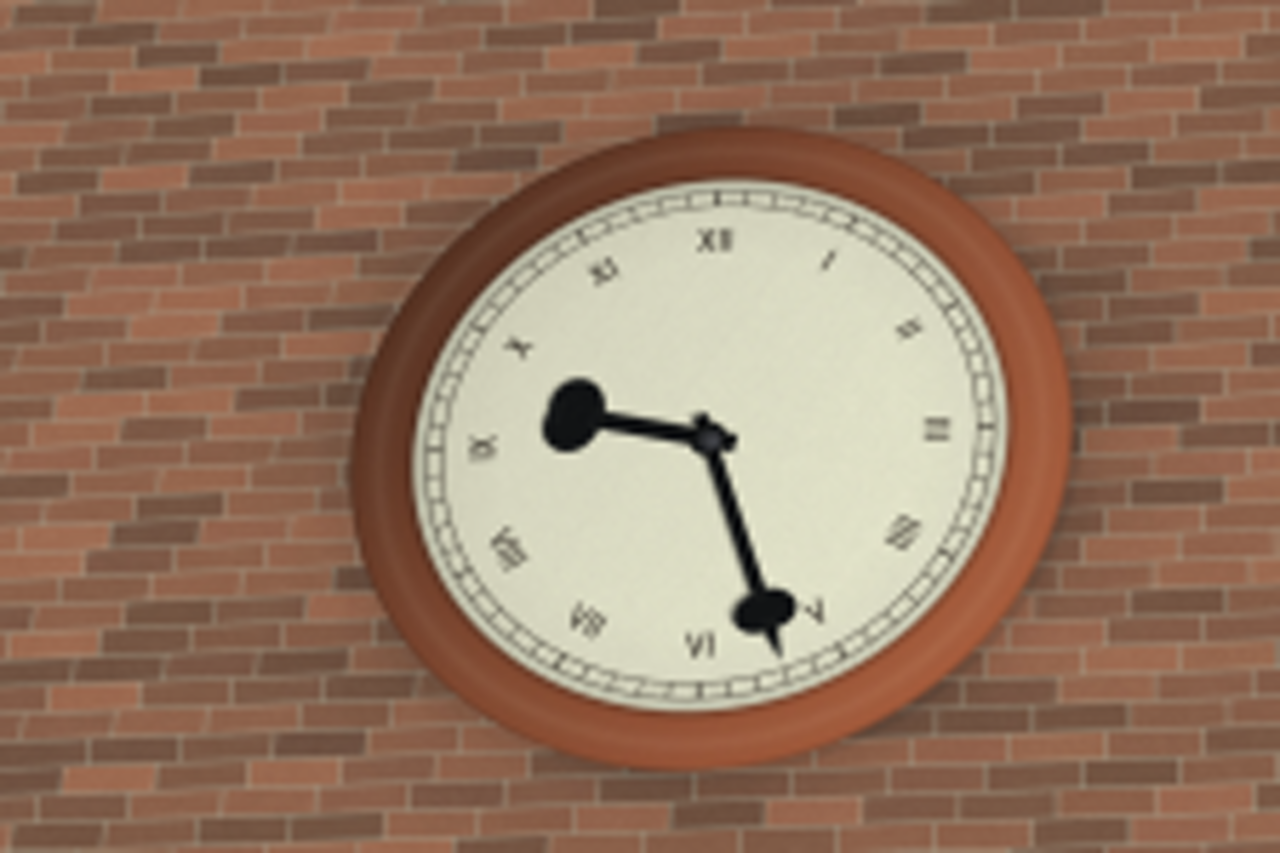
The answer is 9:27
